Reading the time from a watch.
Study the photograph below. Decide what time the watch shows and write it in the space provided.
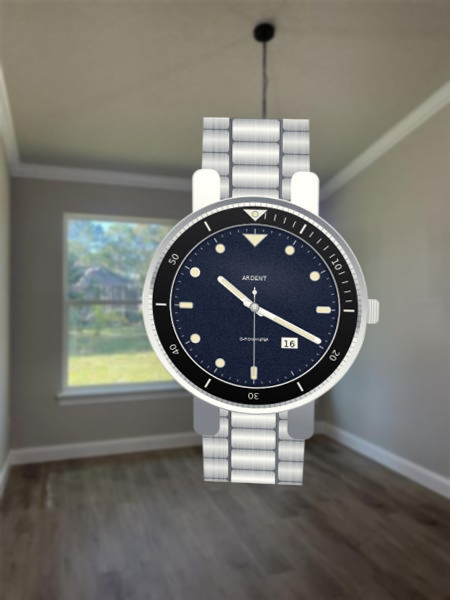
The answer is 10:19:30
